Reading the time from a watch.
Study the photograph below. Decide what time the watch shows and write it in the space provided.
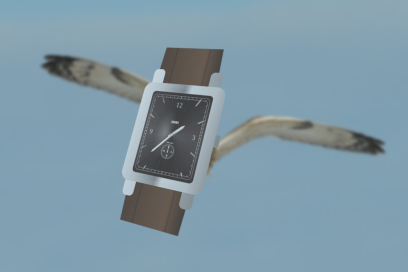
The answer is 1:37
